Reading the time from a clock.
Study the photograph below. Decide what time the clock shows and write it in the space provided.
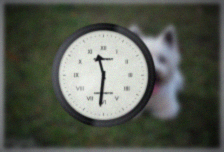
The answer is 11:31
